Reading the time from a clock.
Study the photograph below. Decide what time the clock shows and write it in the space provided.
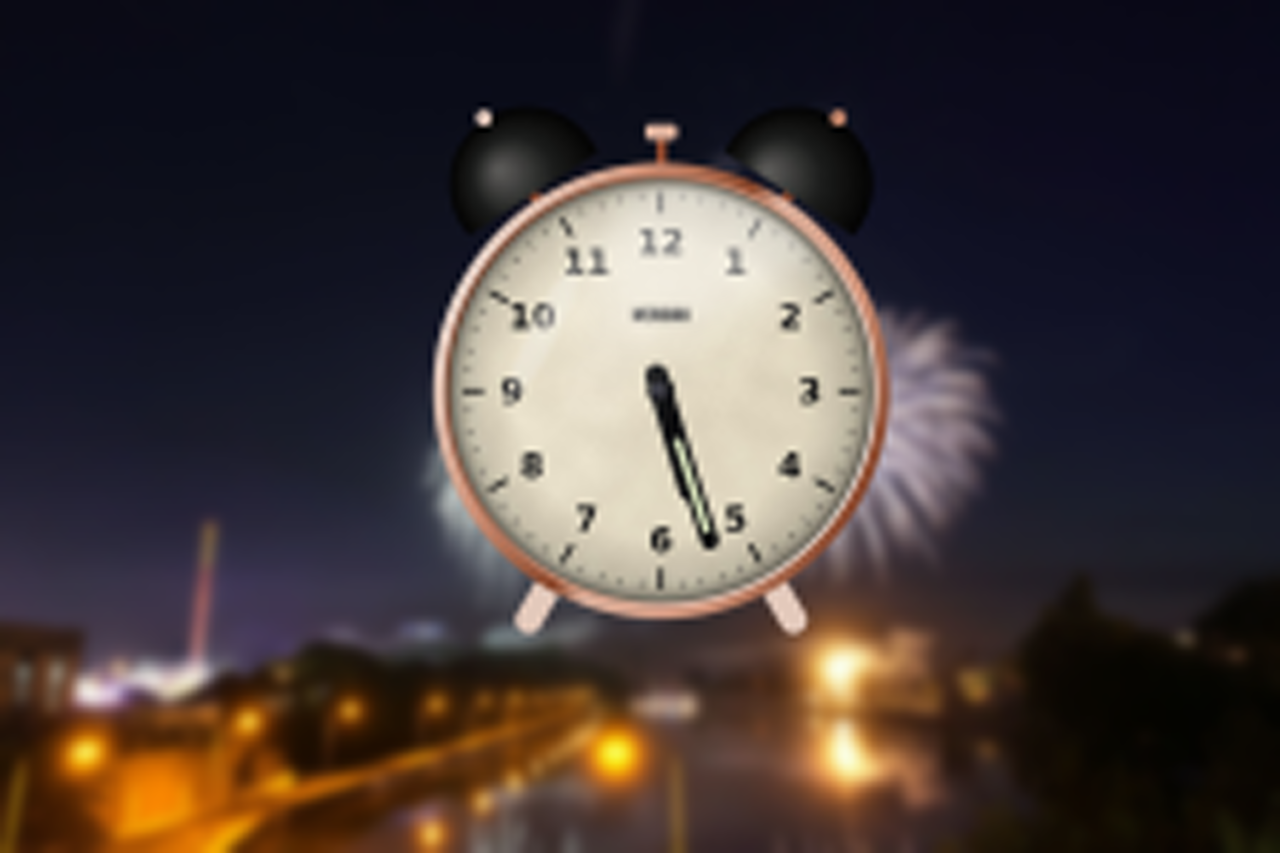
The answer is 5:27
